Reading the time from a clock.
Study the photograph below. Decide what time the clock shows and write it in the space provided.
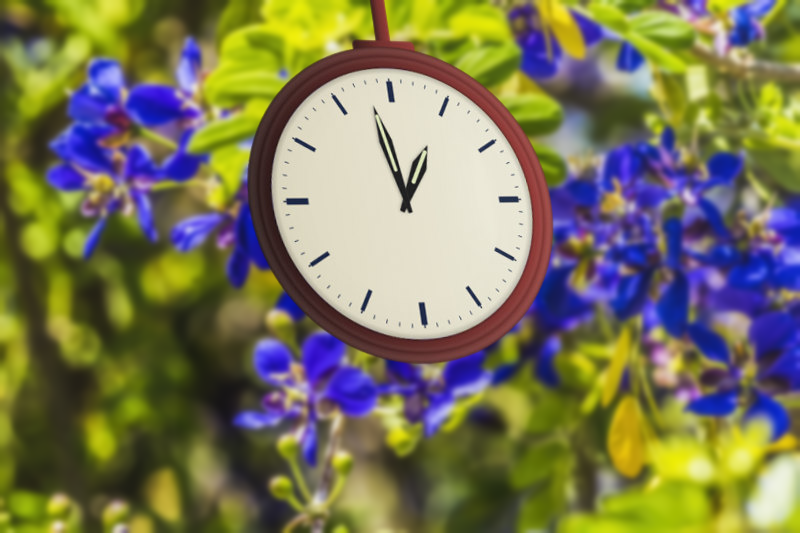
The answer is 12:58
